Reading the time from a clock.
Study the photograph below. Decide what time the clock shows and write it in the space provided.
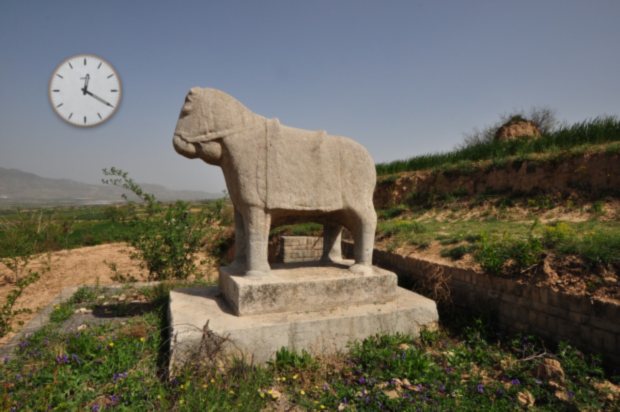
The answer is 12:20
